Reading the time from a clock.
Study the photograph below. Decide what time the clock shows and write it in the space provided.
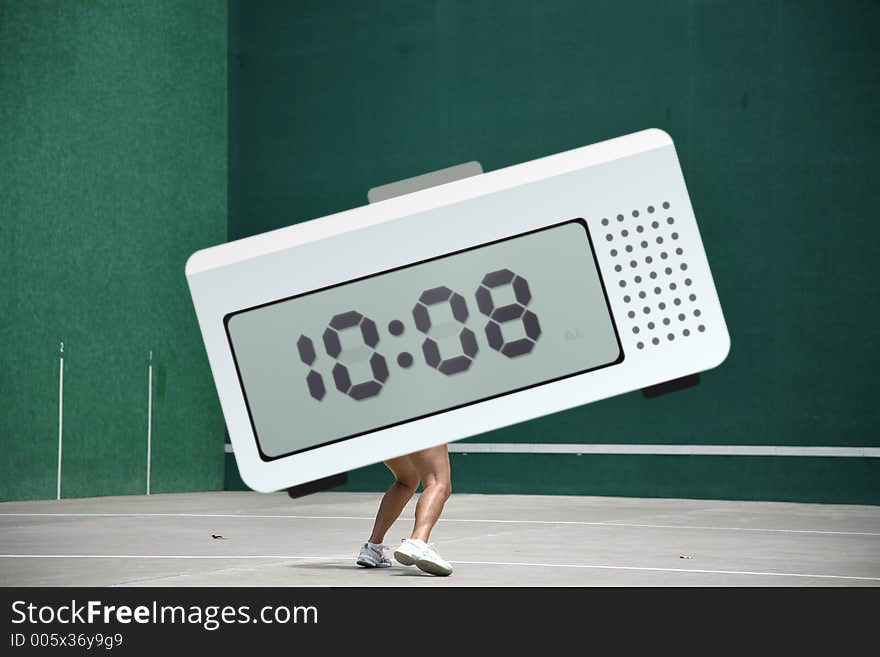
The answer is 10:08
